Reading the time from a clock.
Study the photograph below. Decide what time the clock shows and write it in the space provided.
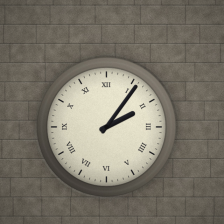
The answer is 2:06
